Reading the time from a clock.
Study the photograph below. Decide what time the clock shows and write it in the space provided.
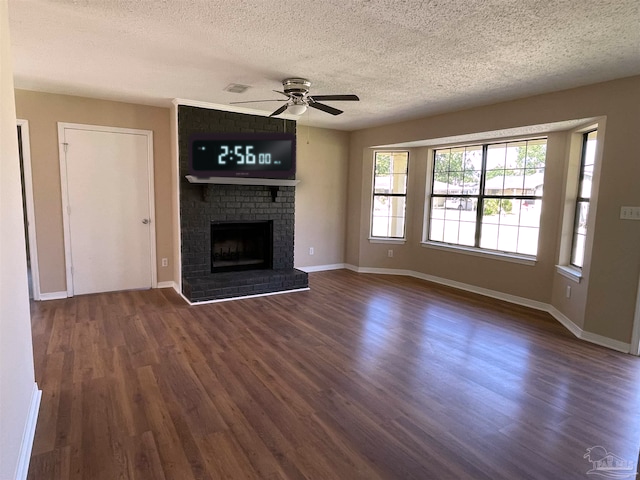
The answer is 2:56:00
